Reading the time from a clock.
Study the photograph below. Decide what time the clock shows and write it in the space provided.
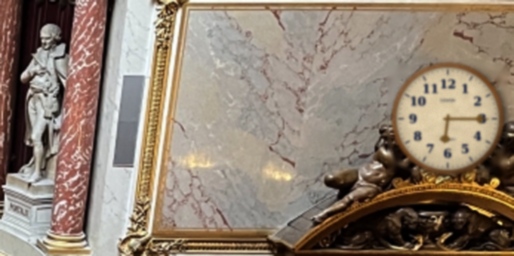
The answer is 6:15
